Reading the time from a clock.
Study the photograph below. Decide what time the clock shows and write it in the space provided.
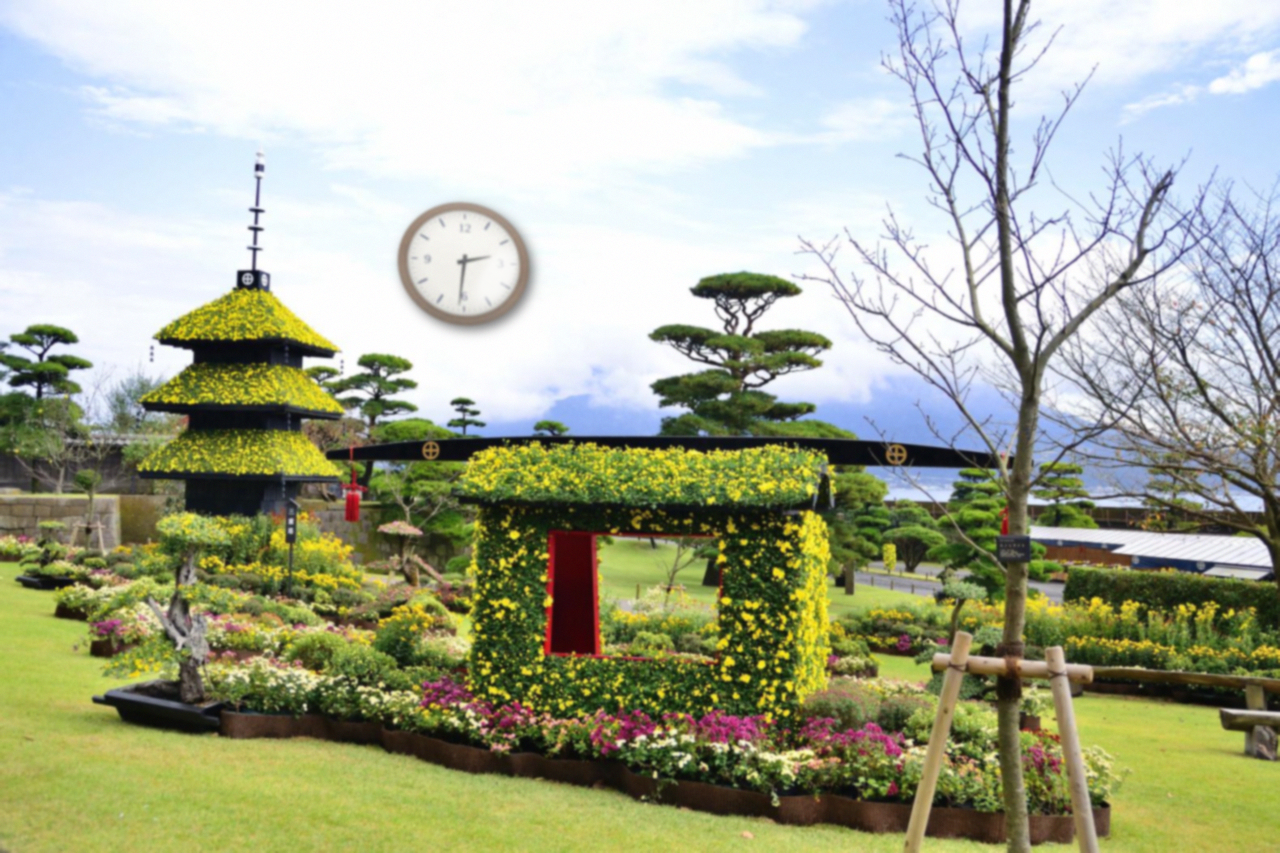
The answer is 2:31
